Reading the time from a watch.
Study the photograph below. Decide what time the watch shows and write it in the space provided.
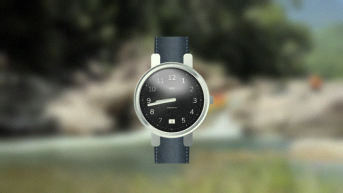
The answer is 8:43
